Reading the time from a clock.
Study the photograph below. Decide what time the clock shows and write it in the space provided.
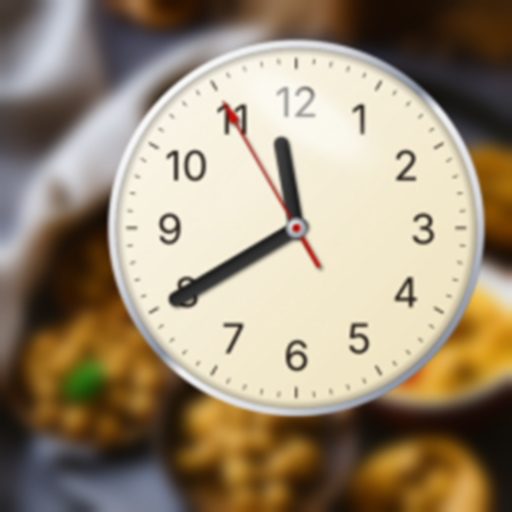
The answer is 11:39:55
